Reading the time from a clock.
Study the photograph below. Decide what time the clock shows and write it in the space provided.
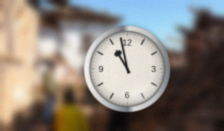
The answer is 10:58
